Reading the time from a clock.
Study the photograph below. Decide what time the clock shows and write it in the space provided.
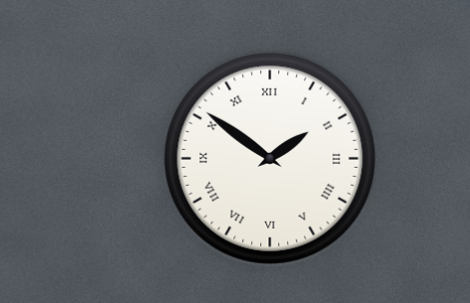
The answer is 1:51
